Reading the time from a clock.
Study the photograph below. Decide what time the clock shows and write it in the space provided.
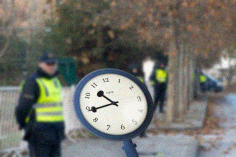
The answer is 10:44
